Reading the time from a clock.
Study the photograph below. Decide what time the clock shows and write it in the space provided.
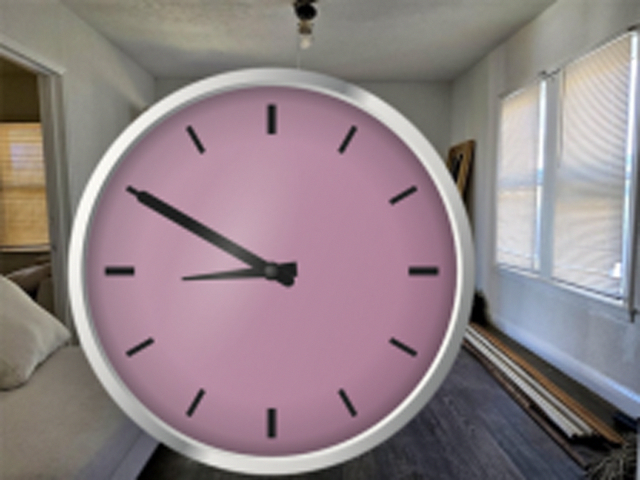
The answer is 8:50
